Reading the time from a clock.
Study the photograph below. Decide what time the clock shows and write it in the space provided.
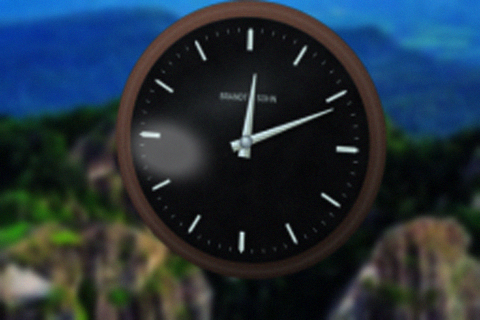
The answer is 12:11
